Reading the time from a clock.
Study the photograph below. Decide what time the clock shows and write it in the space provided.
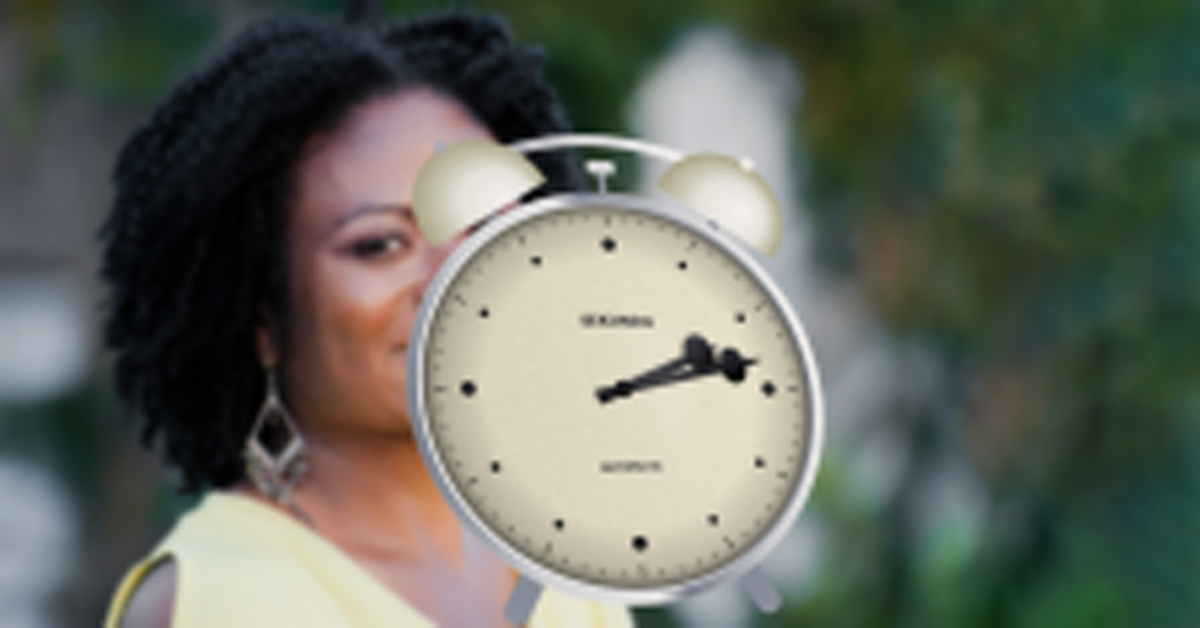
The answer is 2:13
